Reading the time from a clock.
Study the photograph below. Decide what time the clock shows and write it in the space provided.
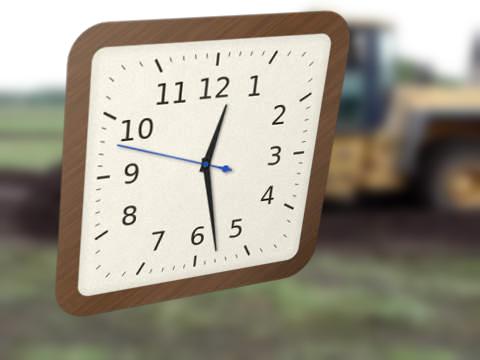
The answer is 12:27:48
